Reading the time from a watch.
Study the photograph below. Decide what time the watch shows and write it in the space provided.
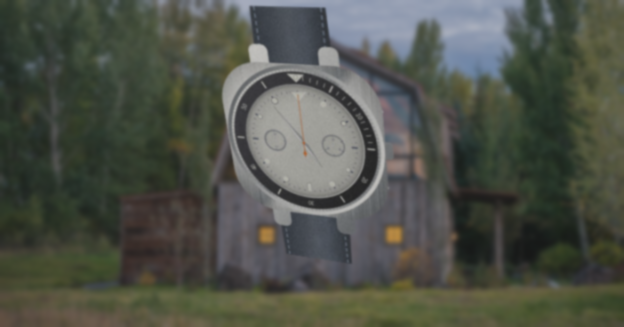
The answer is 4:54
